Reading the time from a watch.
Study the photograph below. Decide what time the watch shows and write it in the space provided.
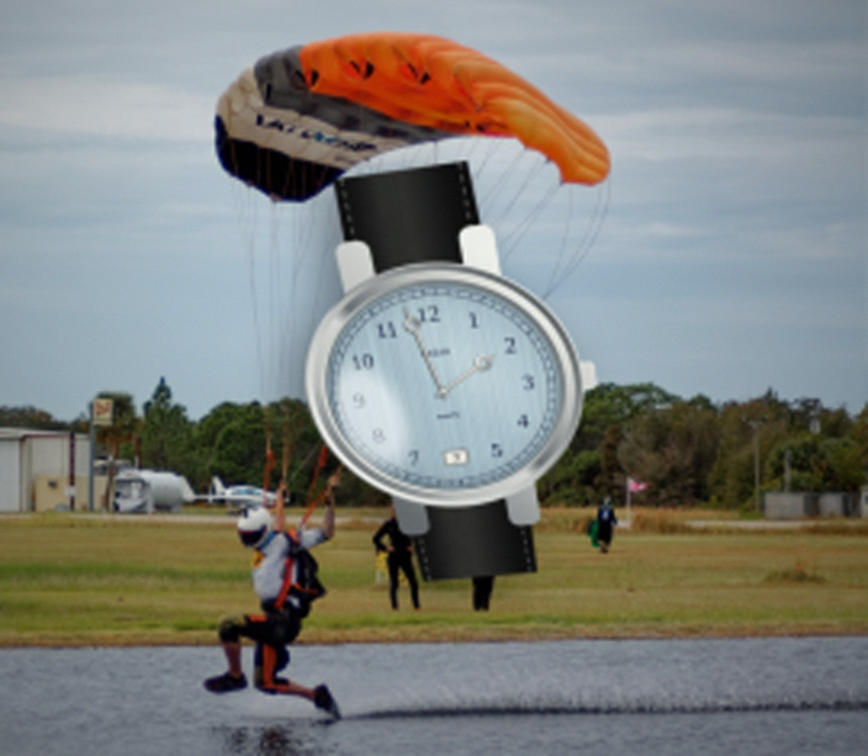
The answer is 1:58
